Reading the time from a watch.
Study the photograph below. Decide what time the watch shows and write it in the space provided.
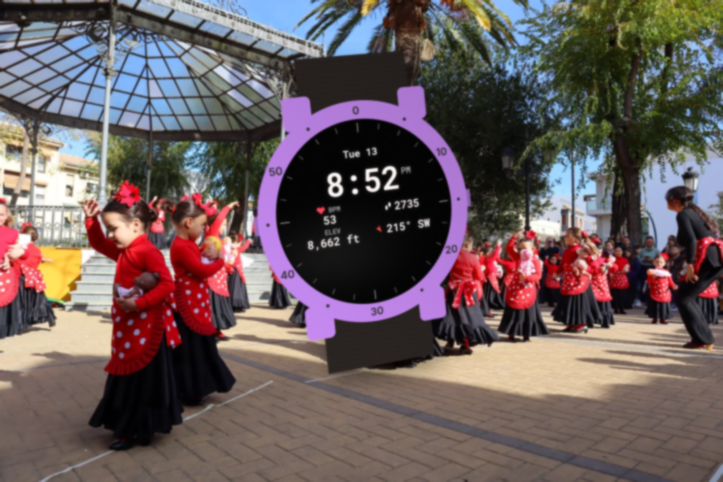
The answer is 8:52
